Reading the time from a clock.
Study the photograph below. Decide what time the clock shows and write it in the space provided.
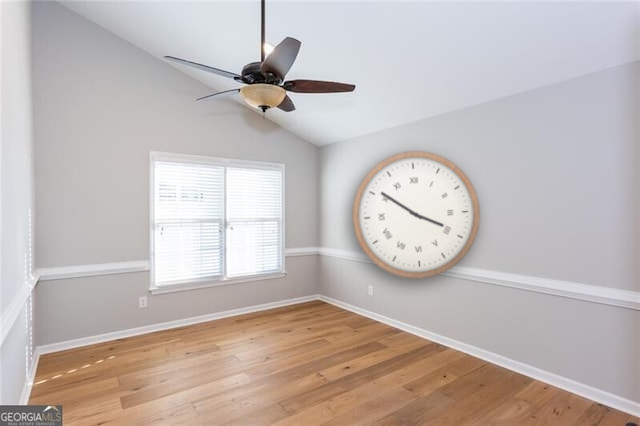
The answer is 3:51
